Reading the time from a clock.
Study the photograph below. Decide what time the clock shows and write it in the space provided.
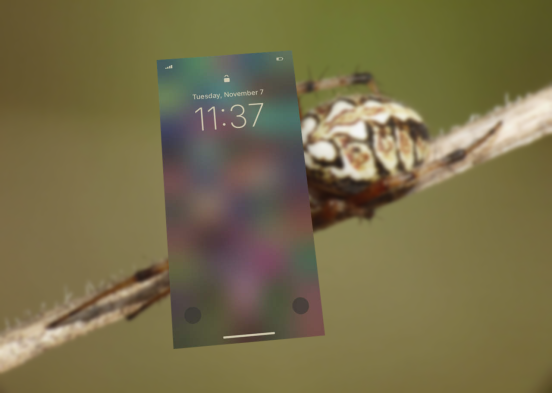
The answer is 11:37
